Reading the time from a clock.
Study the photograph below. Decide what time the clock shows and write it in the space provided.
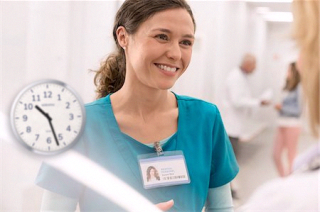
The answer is 10:27
